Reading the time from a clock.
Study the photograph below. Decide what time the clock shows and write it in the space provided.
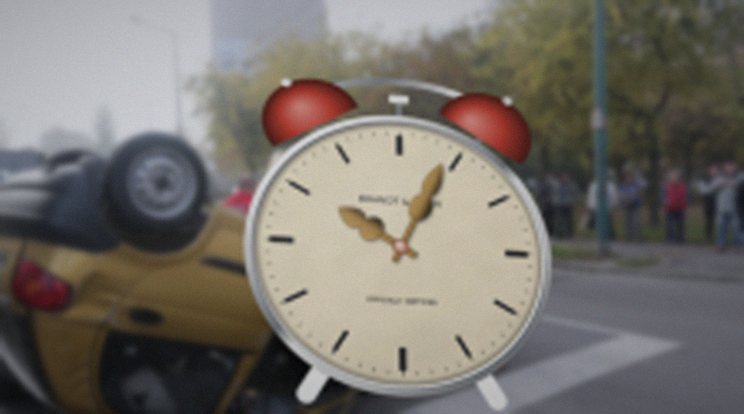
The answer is 10:04
